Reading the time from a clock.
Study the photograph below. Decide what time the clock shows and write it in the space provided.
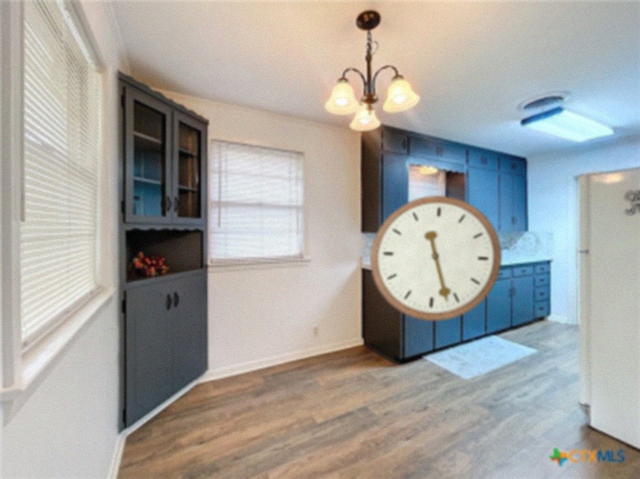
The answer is 11:27
